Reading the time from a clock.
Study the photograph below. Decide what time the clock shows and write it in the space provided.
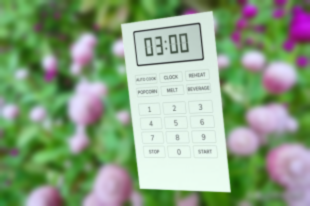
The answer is 3:00
